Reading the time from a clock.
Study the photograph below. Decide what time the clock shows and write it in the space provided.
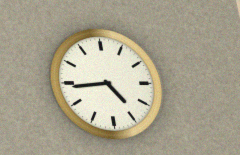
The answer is 4:44
